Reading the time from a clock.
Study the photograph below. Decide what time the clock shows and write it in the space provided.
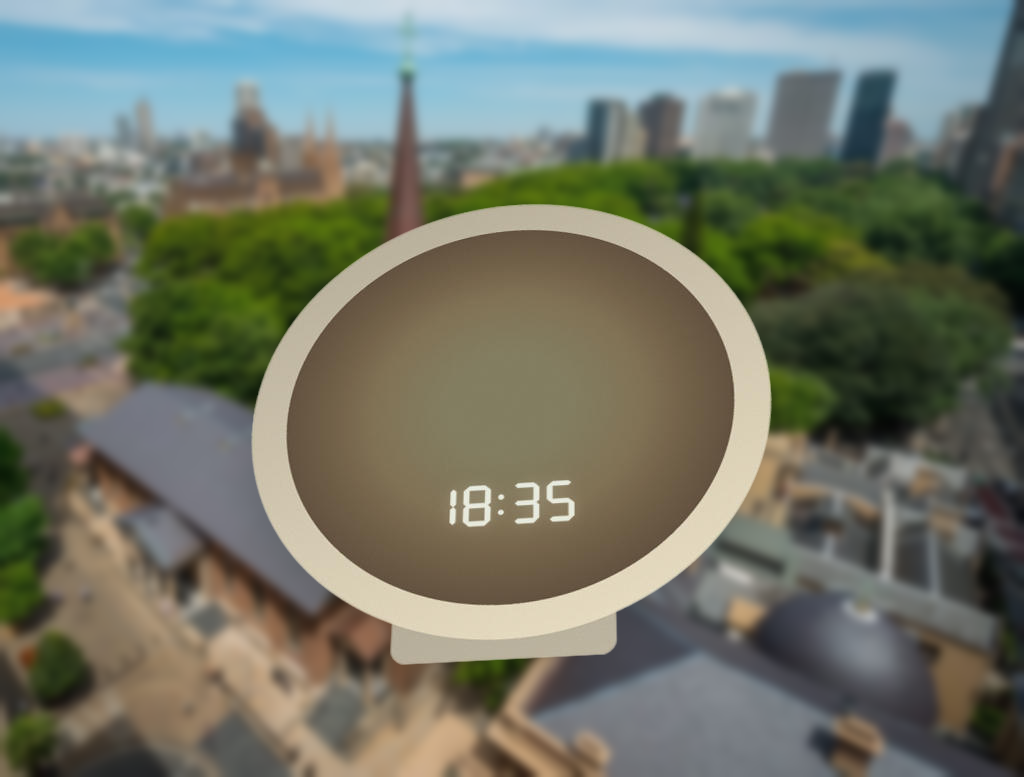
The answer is 18:35
